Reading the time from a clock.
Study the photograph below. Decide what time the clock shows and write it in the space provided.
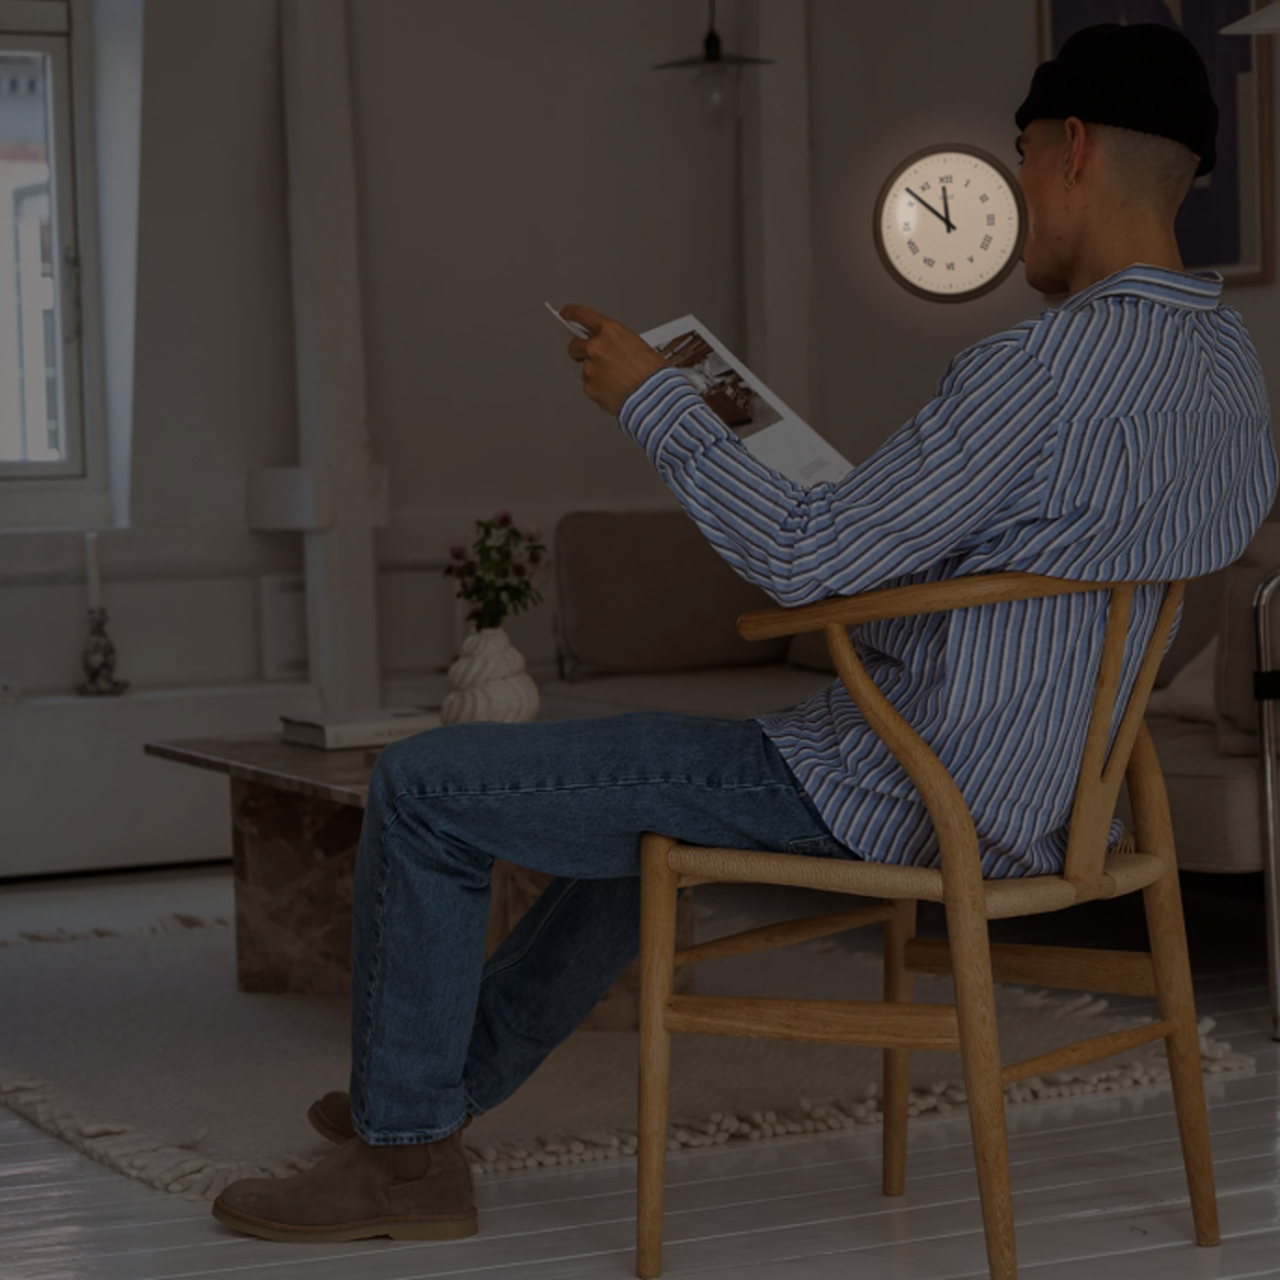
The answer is 11:52
